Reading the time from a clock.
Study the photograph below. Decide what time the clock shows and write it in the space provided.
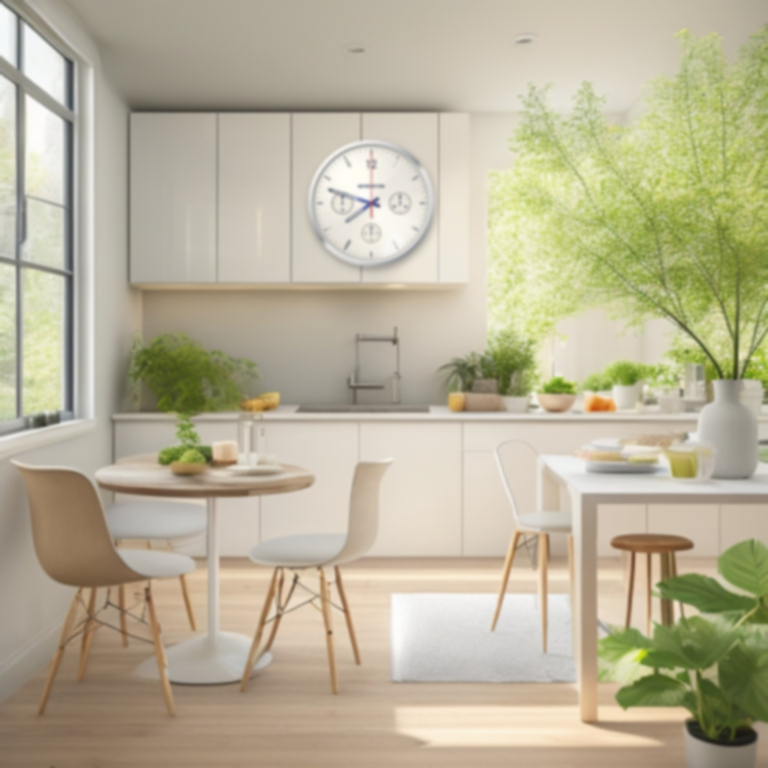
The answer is 7:48
